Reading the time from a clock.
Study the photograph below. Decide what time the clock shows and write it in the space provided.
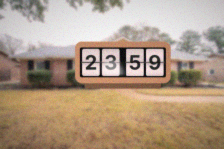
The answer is 23:59
